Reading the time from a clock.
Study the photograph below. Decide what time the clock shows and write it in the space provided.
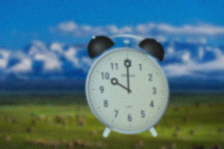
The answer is 10:00
